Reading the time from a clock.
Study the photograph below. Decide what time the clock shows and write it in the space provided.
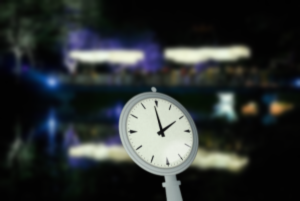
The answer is 1:59
